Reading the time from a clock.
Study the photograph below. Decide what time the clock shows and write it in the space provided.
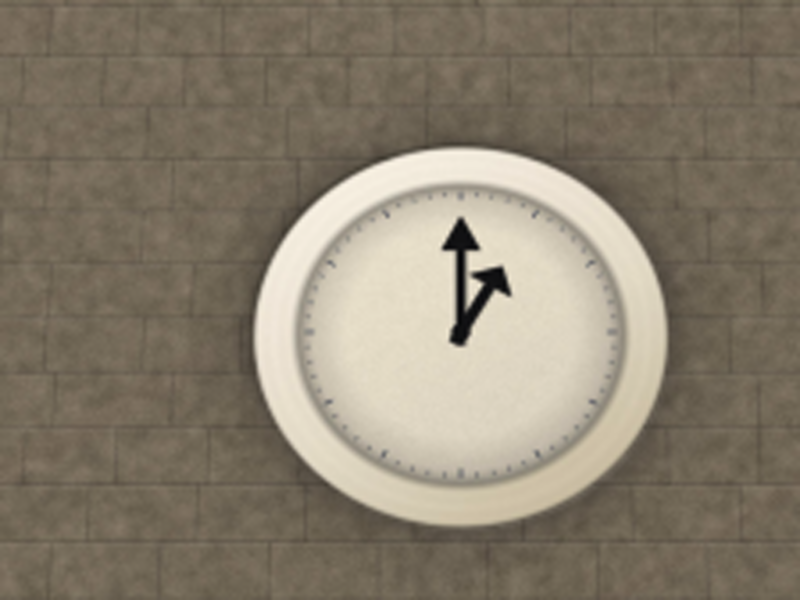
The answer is 1:00
